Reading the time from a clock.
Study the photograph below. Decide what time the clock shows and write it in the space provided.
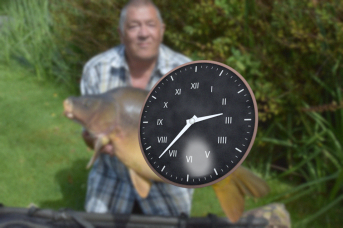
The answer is 2:37
